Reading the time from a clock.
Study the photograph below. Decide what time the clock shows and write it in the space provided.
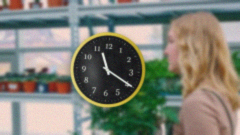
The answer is 11:20
